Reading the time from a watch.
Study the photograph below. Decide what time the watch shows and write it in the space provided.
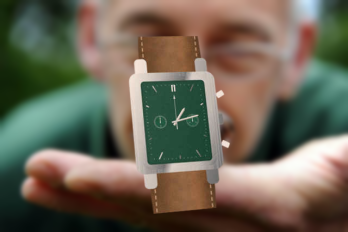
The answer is 1:13
